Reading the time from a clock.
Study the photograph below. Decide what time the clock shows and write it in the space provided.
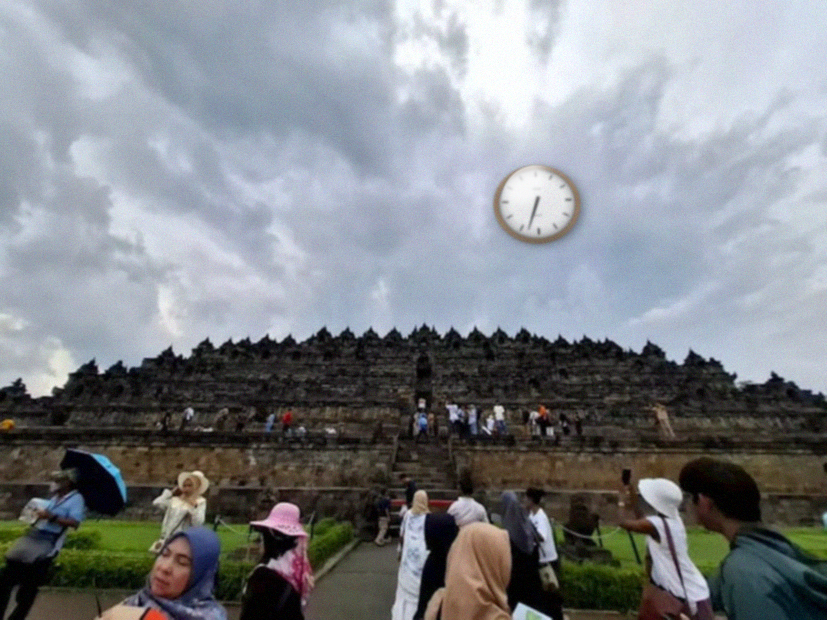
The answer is 6:33
